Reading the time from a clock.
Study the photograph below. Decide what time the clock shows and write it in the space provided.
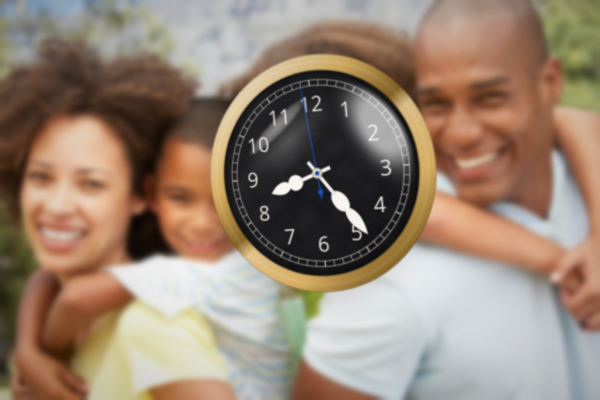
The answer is 8:23:59
